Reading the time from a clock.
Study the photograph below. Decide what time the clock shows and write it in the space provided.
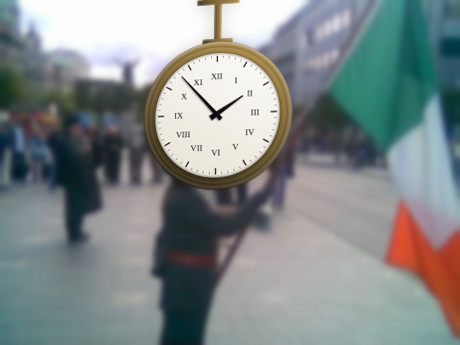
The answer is 1:53
